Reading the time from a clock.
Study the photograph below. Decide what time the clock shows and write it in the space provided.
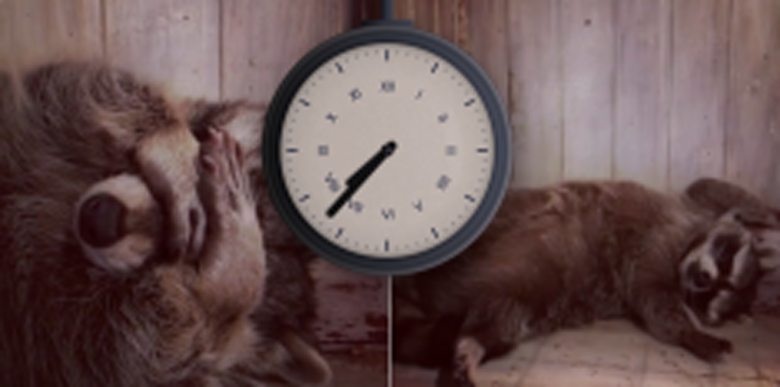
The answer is 7:37
